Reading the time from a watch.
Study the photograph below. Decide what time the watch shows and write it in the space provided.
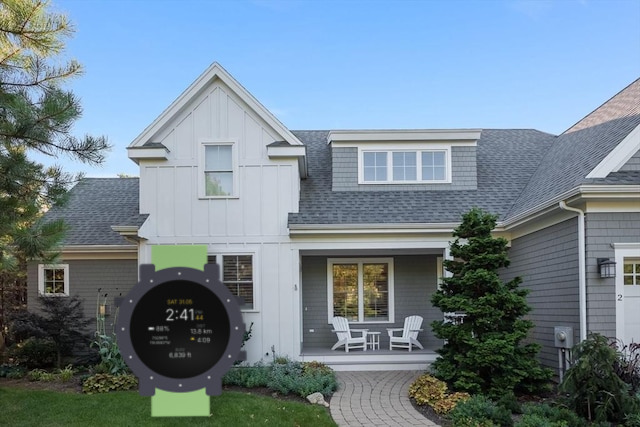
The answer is 2:41
